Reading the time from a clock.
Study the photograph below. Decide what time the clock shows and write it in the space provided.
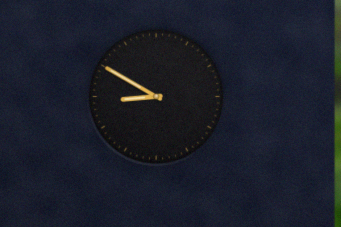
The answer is 8:50
